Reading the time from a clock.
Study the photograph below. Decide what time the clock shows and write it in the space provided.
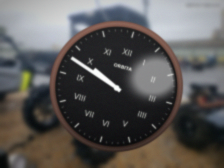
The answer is 9:48
